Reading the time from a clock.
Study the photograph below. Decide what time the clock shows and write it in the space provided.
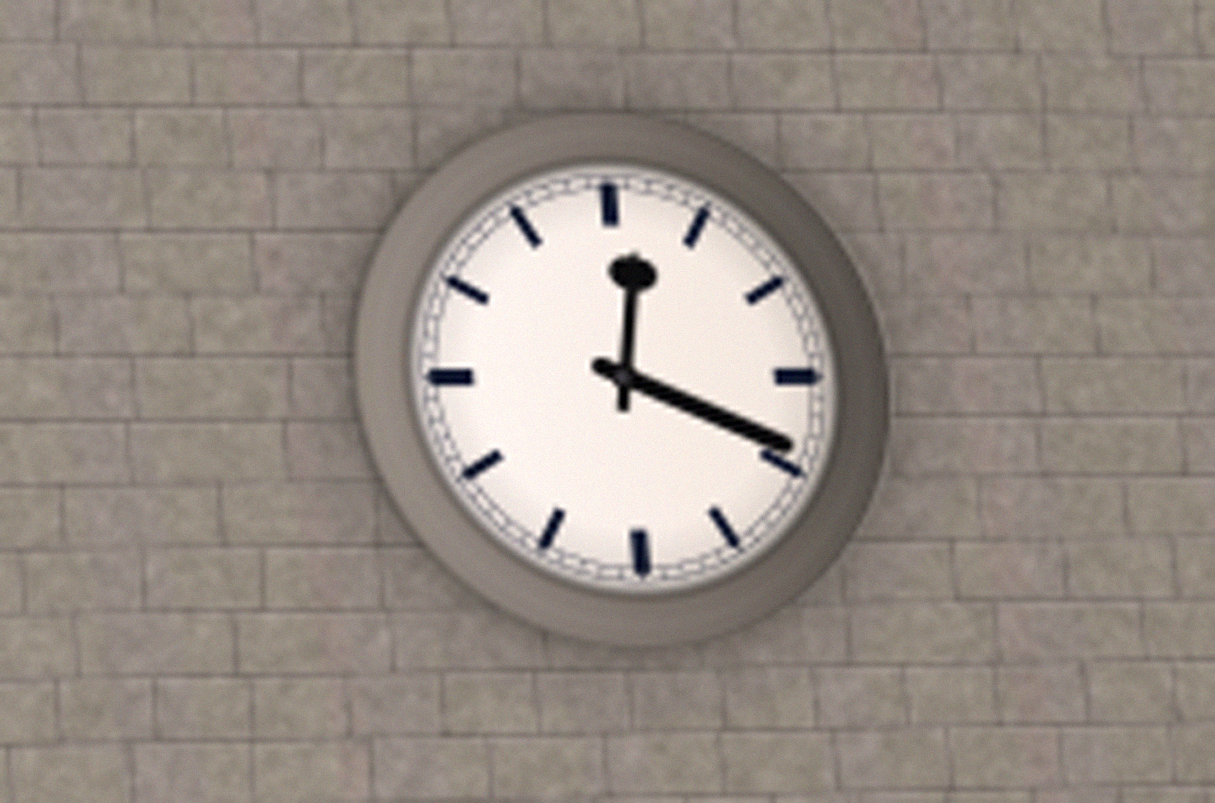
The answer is 12:19
